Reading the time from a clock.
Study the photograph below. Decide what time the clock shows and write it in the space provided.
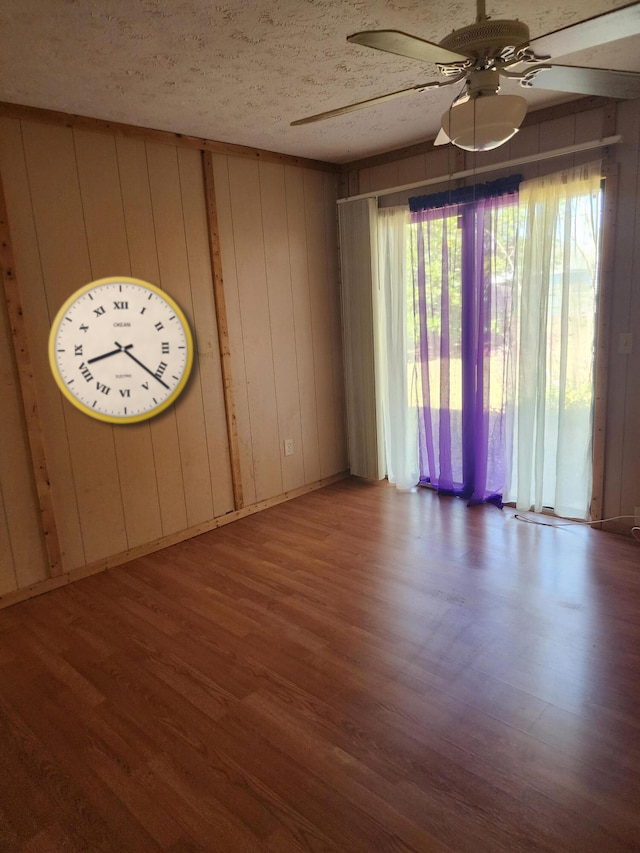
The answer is 8:22
